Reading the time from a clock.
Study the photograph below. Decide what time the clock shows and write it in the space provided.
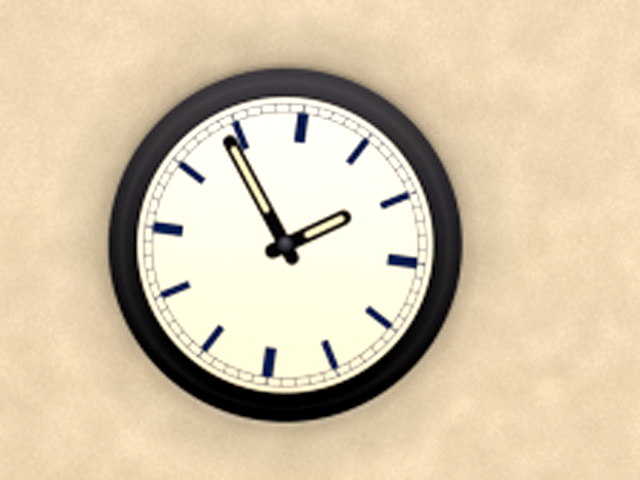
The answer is 1:54
